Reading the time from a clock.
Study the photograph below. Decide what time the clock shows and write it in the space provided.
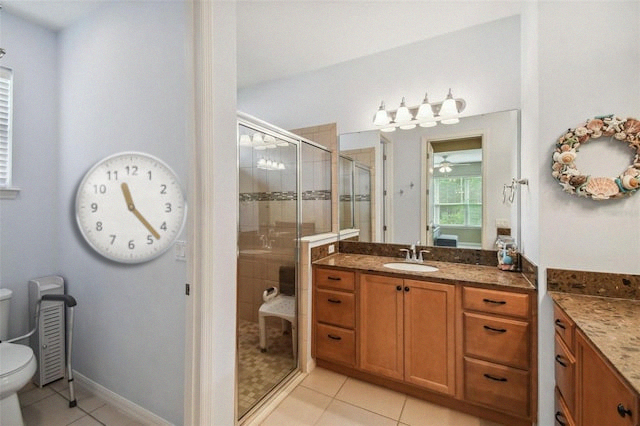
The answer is 11:23
